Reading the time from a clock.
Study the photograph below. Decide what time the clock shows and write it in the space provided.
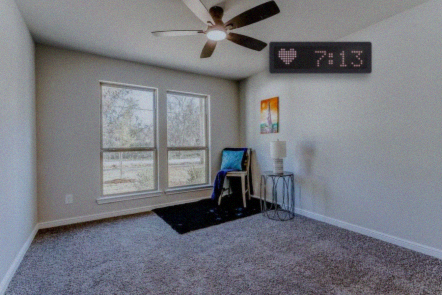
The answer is 7:13
